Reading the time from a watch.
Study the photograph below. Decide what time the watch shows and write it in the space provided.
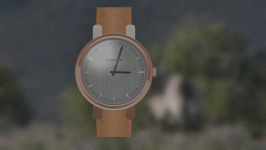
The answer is 3:03
